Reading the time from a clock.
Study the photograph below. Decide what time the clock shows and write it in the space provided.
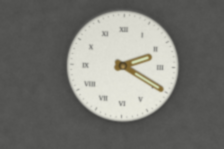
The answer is 2:20
